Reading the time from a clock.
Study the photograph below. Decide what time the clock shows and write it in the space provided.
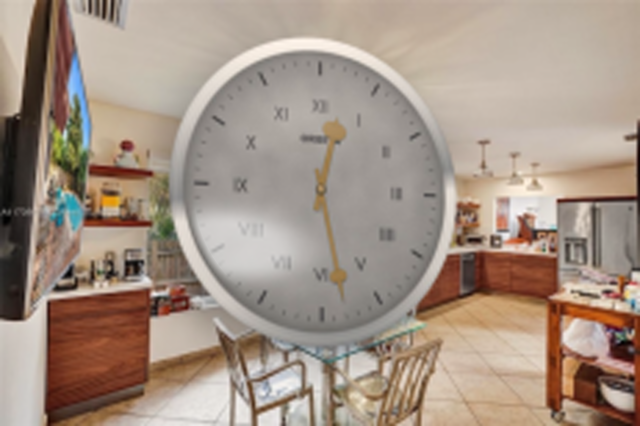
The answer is 12:28
